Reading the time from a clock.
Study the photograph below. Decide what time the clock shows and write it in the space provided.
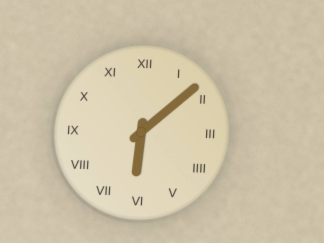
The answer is 6:08
